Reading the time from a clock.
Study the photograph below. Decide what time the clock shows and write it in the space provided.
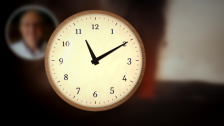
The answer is 11:10
